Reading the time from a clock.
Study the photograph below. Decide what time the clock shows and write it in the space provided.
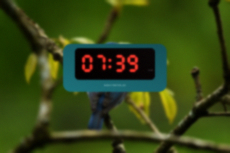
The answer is 7:39
